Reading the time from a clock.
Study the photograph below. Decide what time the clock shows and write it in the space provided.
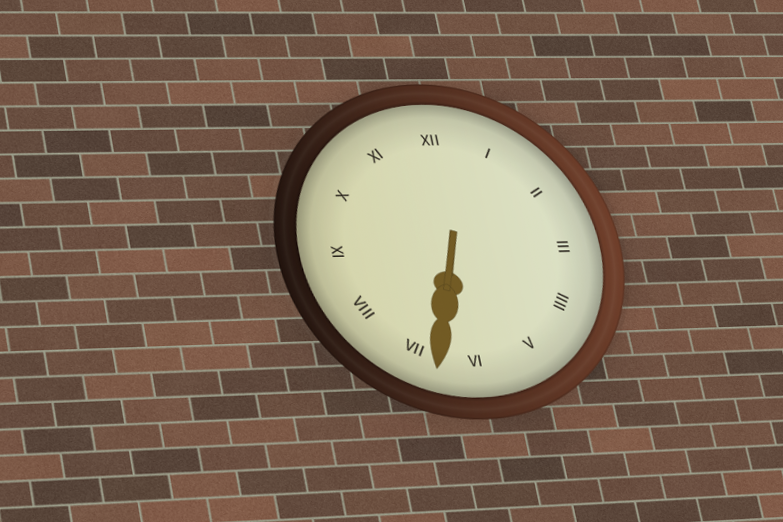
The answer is 6:33
